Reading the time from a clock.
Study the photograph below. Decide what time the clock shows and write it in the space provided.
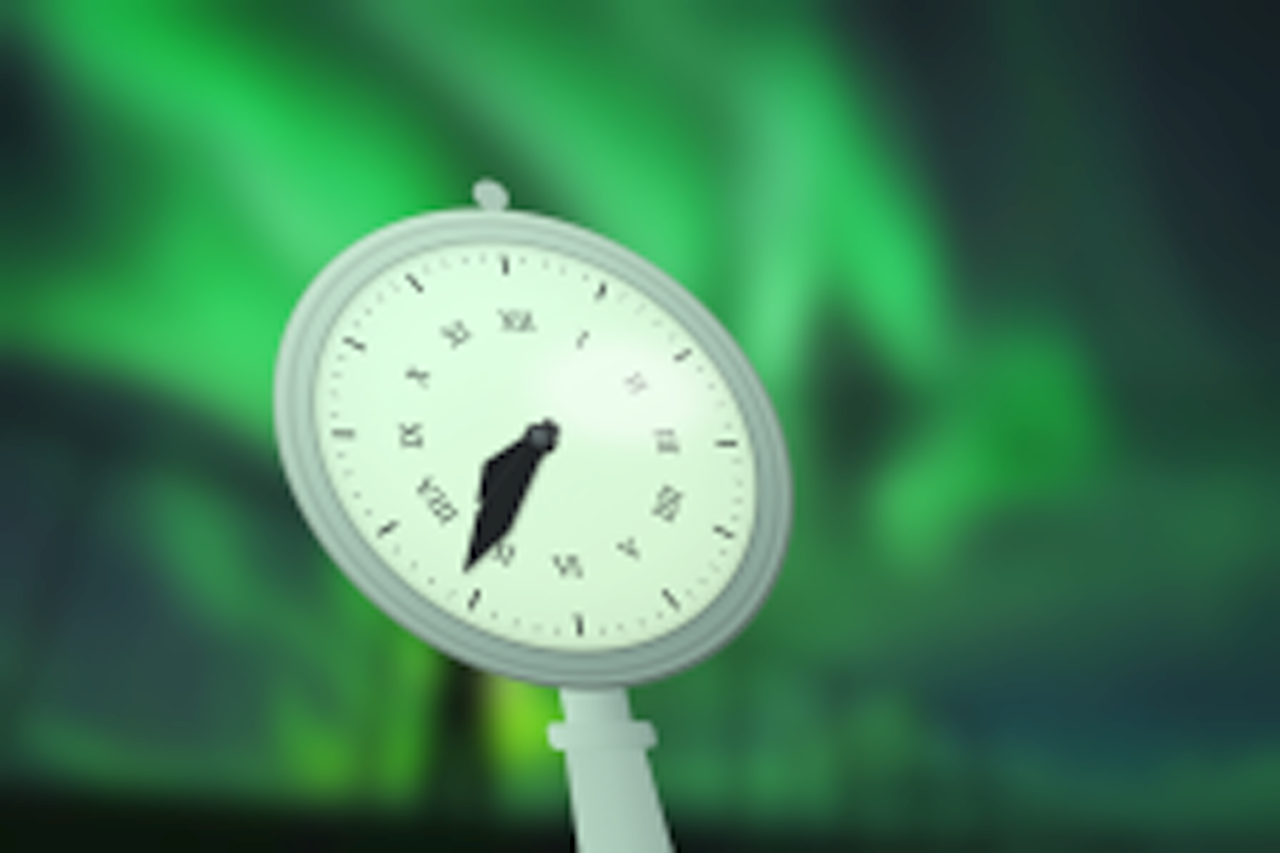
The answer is 7:36
